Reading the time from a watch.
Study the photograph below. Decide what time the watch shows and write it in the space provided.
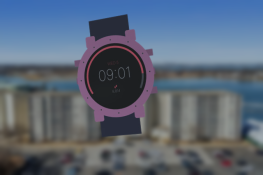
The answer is 9:01
